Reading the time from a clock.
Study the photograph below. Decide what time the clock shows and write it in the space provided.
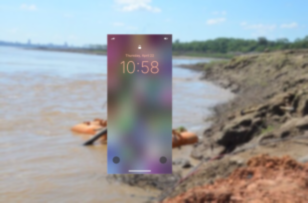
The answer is 10:58
